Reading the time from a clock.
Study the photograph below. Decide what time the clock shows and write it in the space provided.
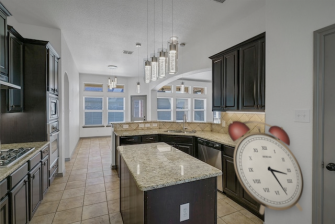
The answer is 3:26
